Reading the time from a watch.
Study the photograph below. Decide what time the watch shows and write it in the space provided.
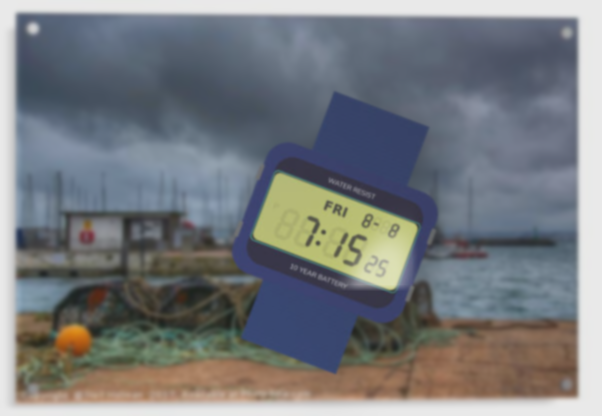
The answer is 7:15:25
